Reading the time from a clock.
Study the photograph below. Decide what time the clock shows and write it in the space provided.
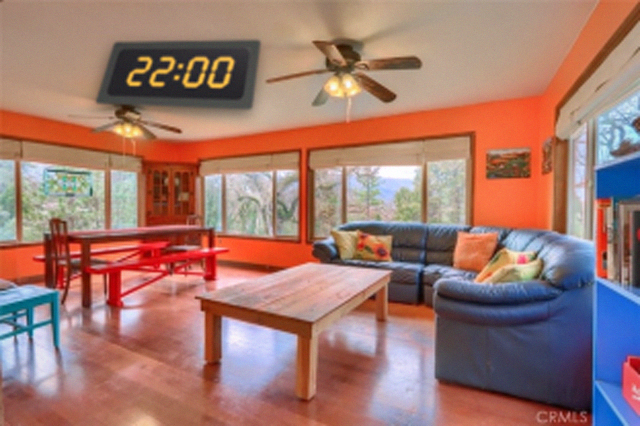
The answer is 22:00
